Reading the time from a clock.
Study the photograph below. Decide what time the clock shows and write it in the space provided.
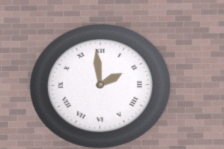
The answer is 1:59
